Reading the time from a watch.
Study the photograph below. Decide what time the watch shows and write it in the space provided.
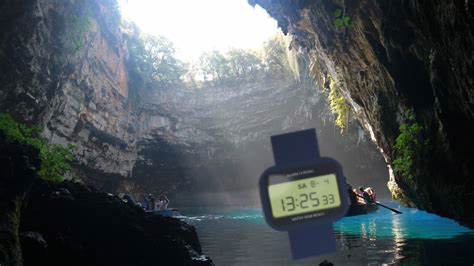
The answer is 13:25
